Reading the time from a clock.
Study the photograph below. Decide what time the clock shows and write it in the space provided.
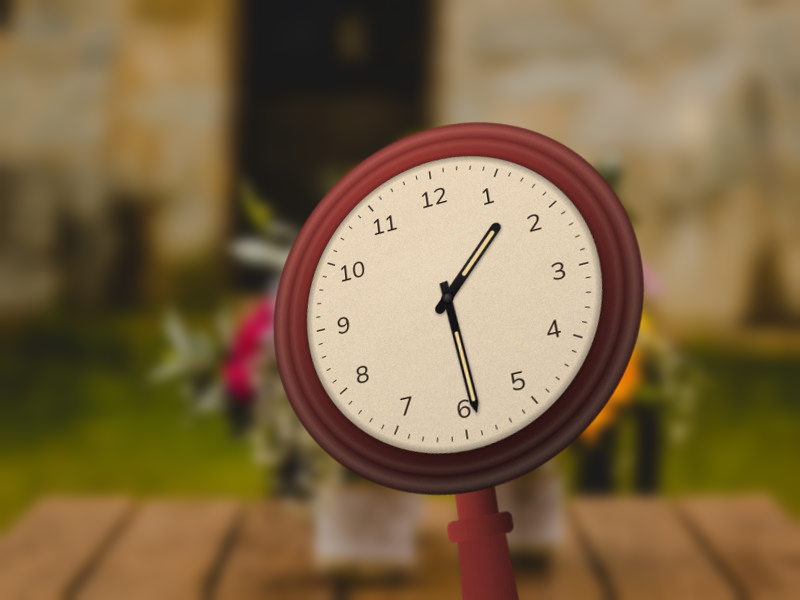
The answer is 1:29
